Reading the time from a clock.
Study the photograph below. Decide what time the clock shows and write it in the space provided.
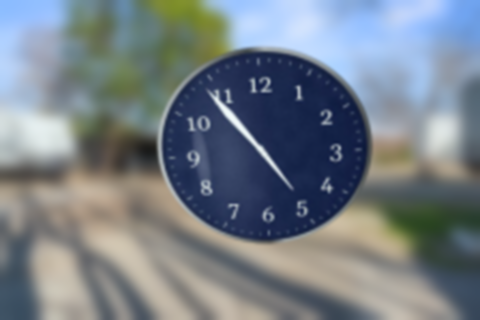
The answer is 4:54
